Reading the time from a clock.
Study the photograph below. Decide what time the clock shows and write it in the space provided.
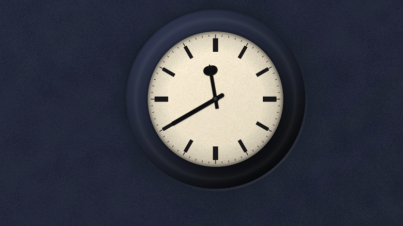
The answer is 11:40
